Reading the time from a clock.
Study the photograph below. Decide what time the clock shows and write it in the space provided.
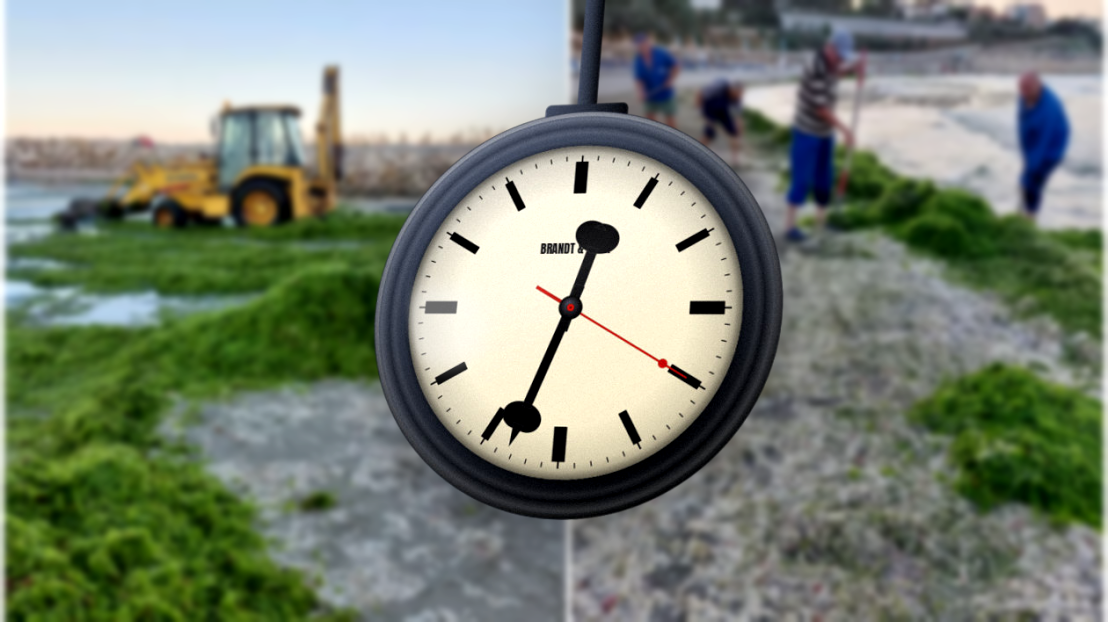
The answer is 12:33:20
